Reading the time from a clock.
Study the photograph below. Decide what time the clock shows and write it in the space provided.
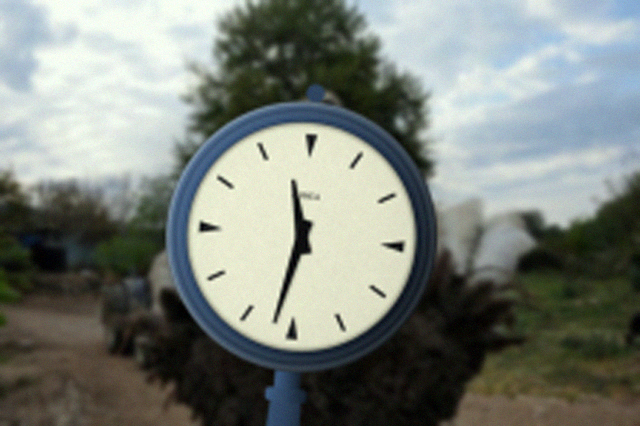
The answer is 11:32
